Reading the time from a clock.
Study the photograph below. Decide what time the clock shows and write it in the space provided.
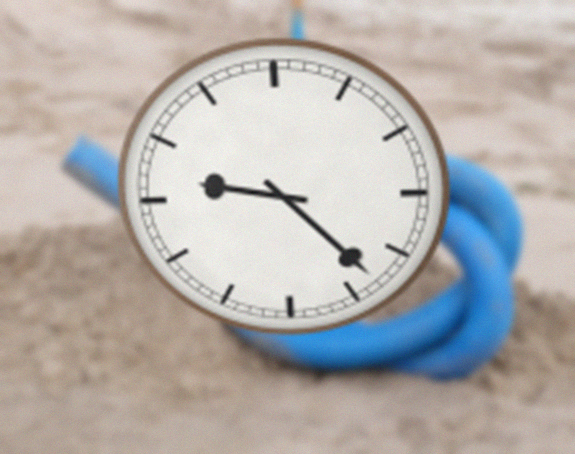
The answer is 9:23
